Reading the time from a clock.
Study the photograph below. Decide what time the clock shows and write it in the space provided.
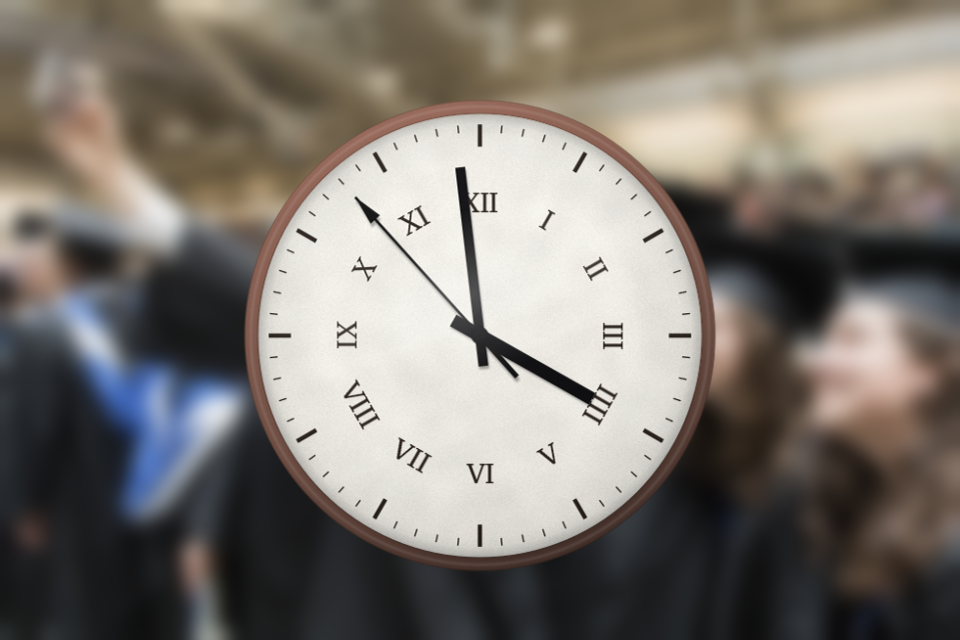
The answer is 3:58:53
